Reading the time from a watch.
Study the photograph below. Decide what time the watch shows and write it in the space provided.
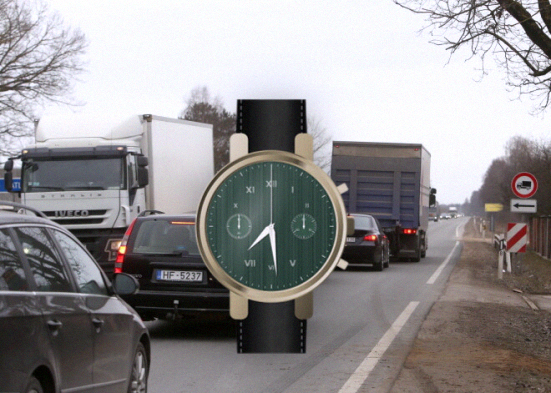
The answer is 7:29
